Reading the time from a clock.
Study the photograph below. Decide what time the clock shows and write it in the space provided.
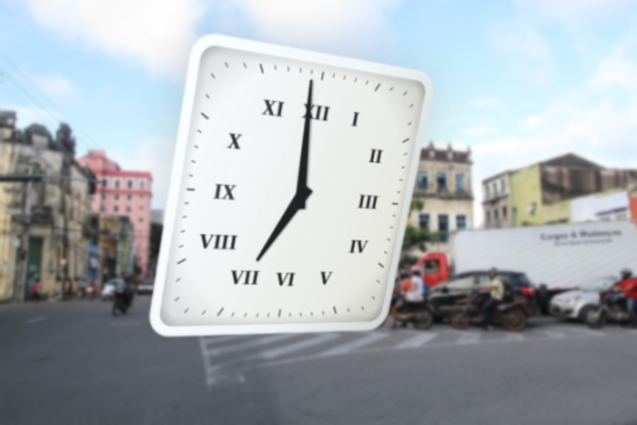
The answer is 6:59
